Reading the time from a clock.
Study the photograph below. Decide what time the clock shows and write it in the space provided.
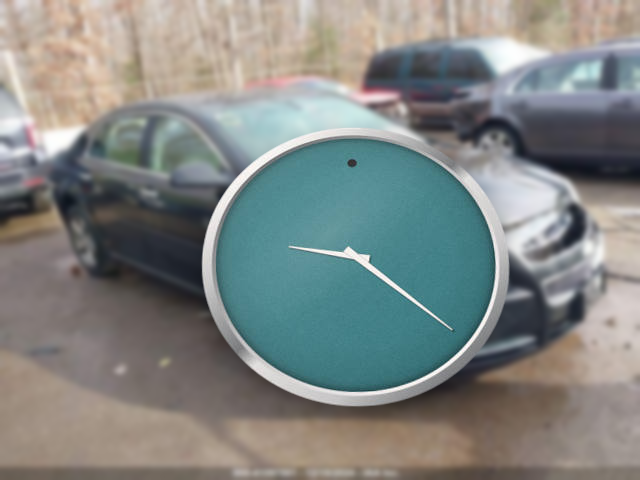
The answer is 9:22
